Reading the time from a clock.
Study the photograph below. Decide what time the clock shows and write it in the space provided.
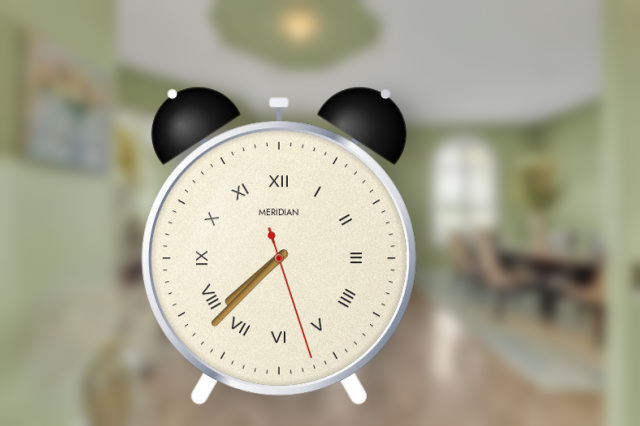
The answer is 7:37:27
